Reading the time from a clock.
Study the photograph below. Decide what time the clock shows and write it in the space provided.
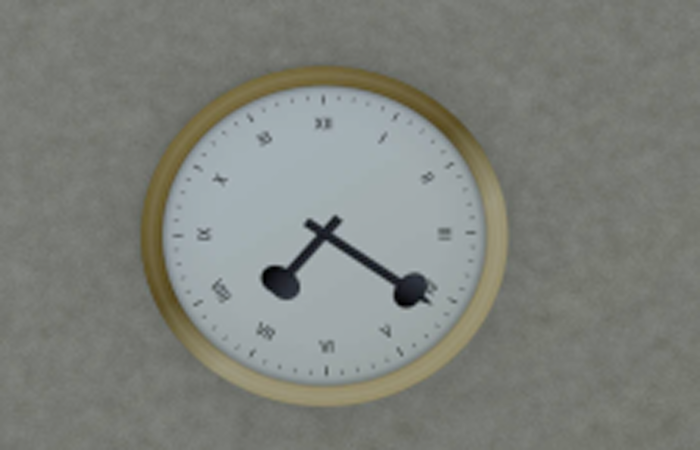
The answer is 7:21
